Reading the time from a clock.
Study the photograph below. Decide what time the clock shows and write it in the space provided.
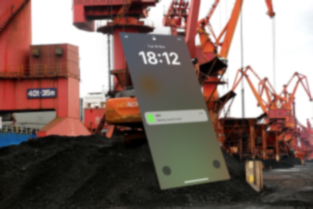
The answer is 18:12
